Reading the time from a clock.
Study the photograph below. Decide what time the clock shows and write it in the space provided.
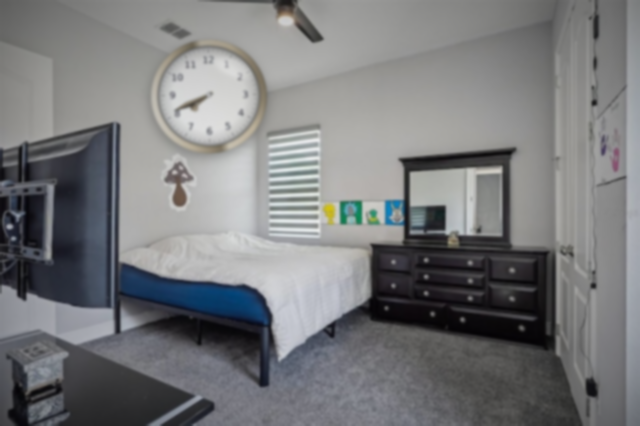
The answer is 7:41
